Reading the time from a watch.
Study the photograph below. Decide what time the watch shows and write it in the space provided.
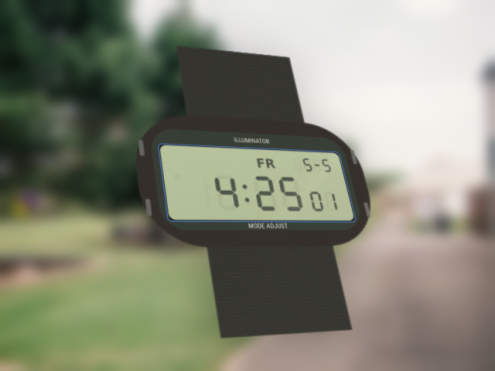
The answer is 4:25:01
